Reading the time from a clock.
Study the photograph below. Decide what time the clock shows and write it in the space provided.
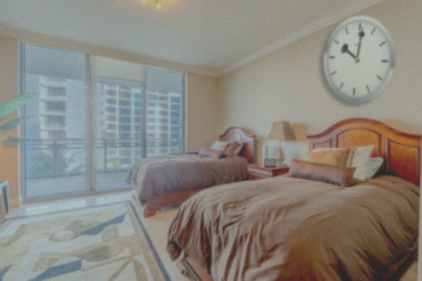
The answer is 10:01
